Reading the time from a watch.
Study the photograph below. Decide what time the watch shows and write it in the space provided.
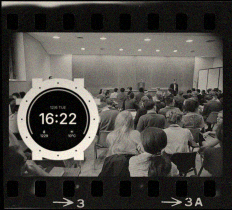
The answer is 16:22
